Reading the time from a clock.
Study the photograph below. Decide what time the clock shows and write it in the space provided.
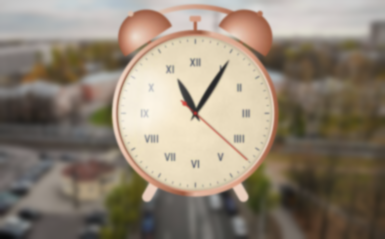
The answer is 11:05:22
